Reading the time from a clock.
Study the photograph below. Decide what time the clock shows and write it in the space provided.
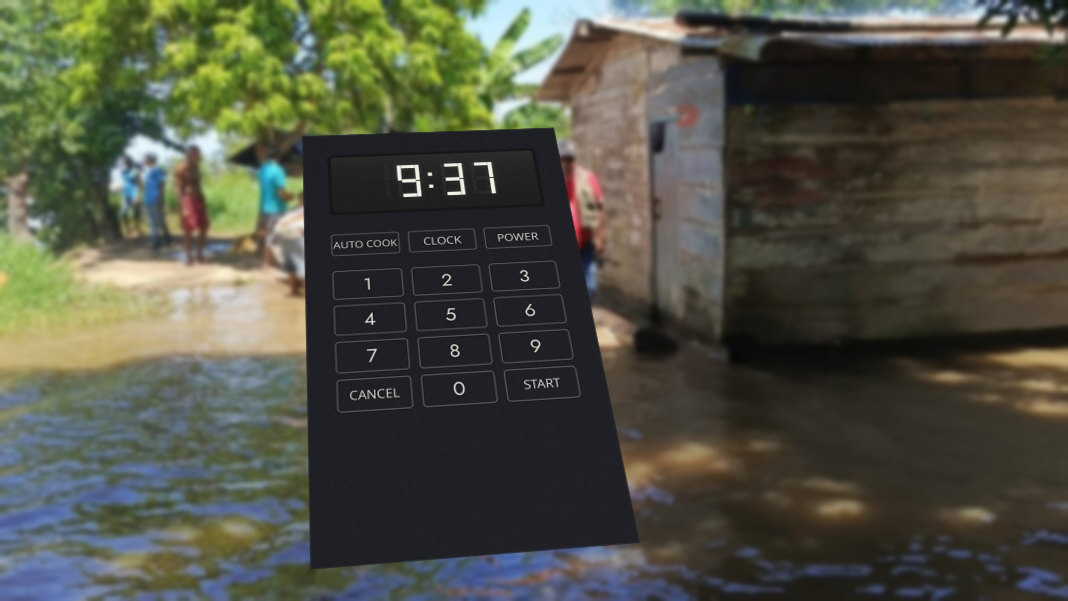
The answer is 9:37
